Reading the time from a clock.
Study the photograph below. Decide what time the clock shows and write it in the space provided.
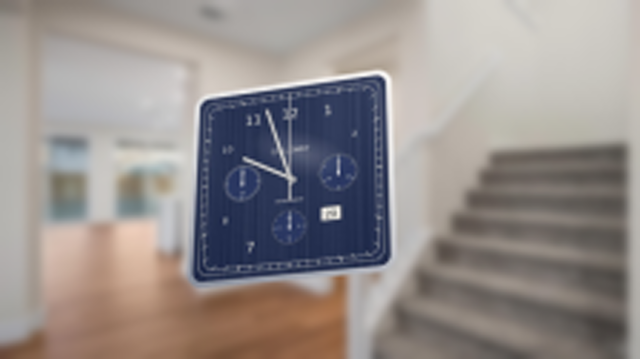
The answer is 9:57
